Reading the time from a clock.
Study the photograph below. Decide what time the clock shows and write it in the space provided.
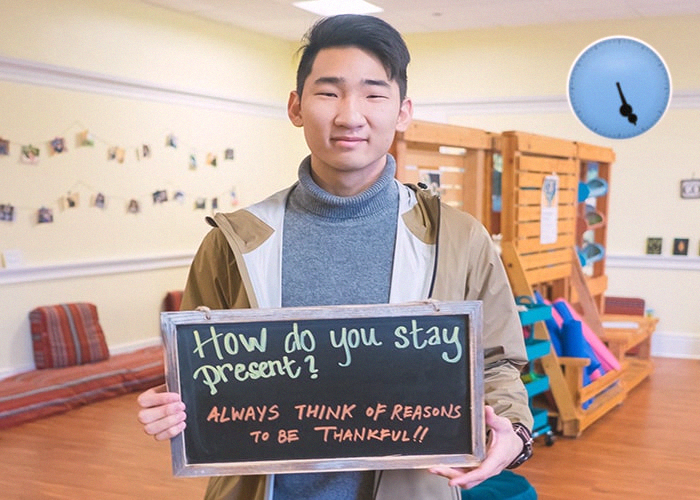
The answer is 5:26
